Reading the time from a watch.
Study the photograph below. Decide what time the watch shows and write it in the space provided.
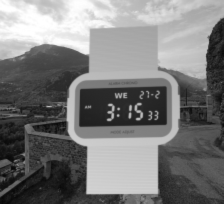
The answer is 3:15:33
